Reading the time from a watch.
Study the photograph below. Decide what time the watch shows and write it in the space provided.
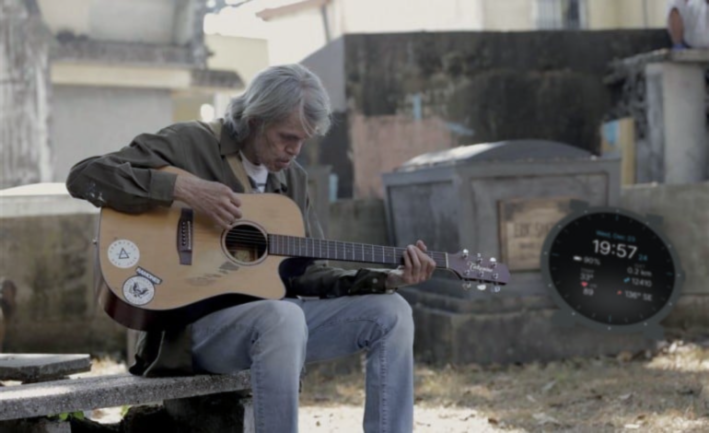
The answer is 19:57
